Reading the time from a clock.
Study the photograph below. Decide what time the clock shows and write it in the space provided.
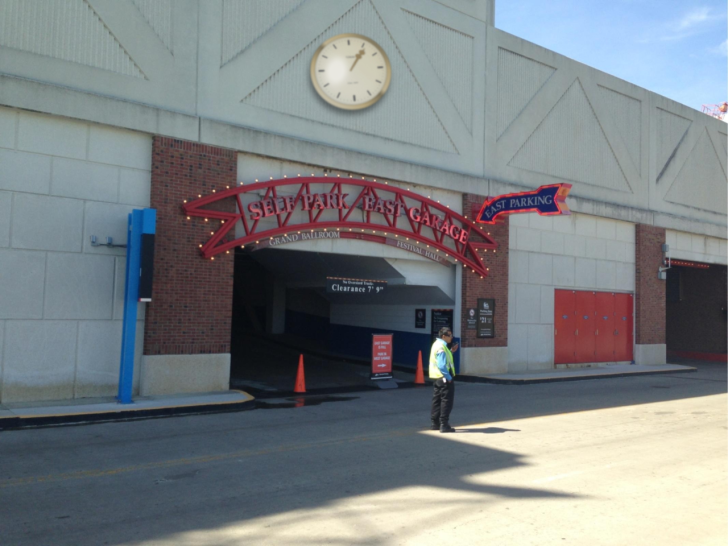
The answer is 1:06
